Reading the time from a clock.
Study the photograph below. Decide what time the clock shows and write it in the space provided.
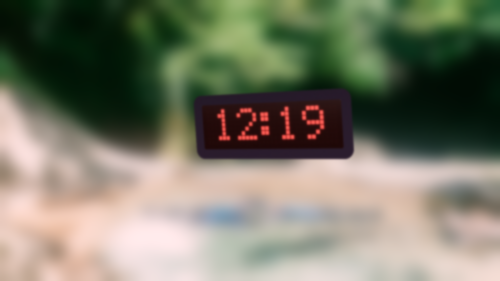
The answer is 12:19
